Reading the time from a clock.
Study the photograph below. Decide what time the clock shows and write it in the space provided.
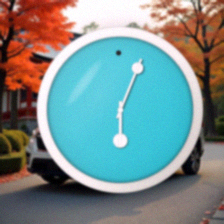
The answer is 6:04
